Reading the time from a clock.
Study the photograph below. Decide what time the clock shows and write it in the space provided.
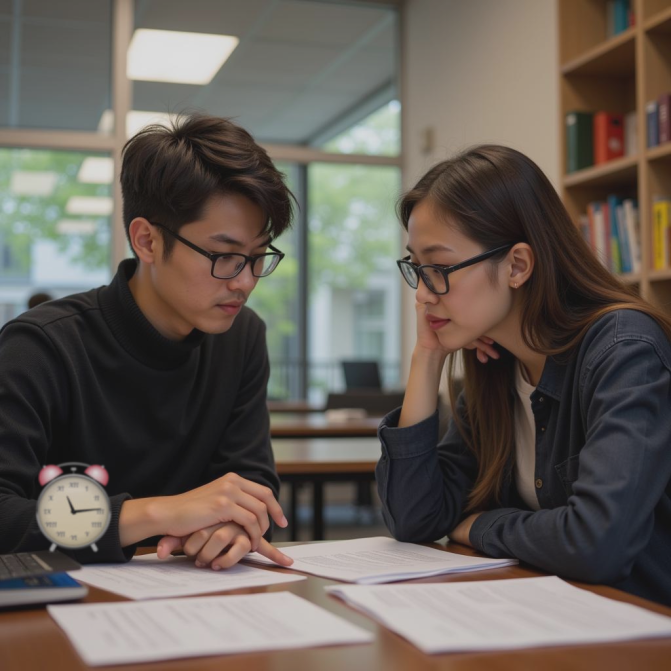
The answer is 11:14
